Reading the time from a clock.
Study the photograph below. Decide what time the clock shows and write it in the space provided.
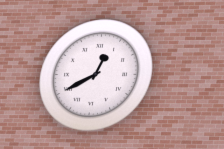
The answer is 12:40
